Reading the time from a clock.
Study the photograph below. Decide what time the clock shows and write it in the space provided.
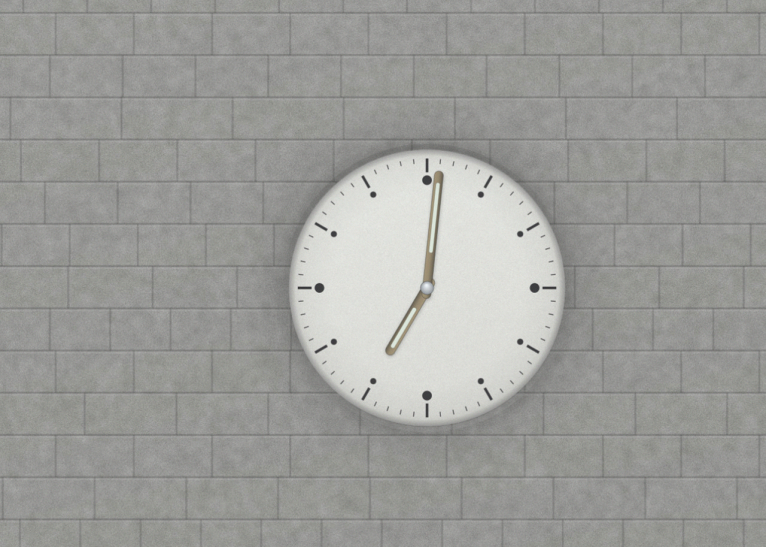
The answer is 7:01
